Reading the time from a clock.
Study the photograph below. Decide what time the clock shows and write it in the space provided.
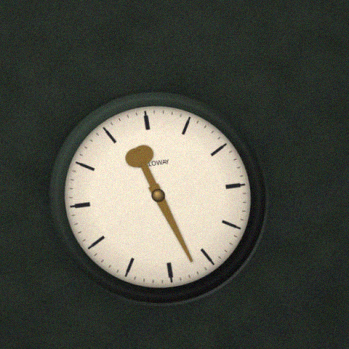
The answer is 11:27
